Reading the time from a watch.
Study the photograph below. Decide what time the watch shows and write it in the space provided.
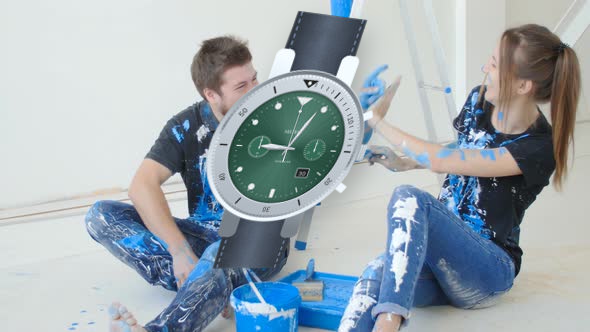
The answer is 9:04
